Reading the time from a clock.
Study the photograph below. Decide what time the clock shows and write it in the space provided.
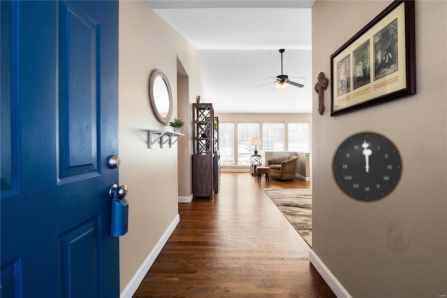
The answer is 11:59
